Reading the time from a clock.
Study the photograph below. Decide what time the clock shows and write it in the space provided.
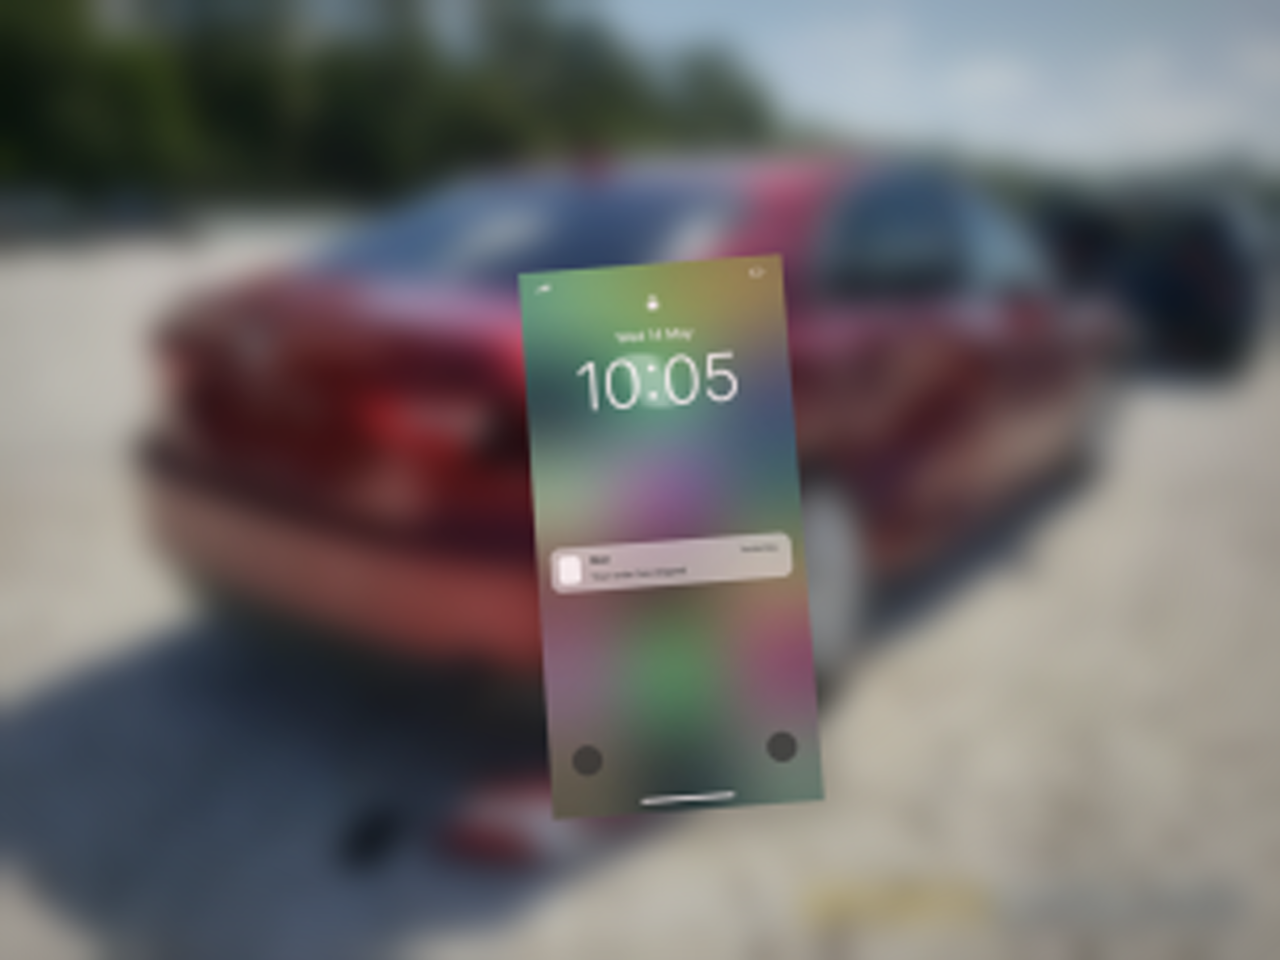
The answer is 10:05
